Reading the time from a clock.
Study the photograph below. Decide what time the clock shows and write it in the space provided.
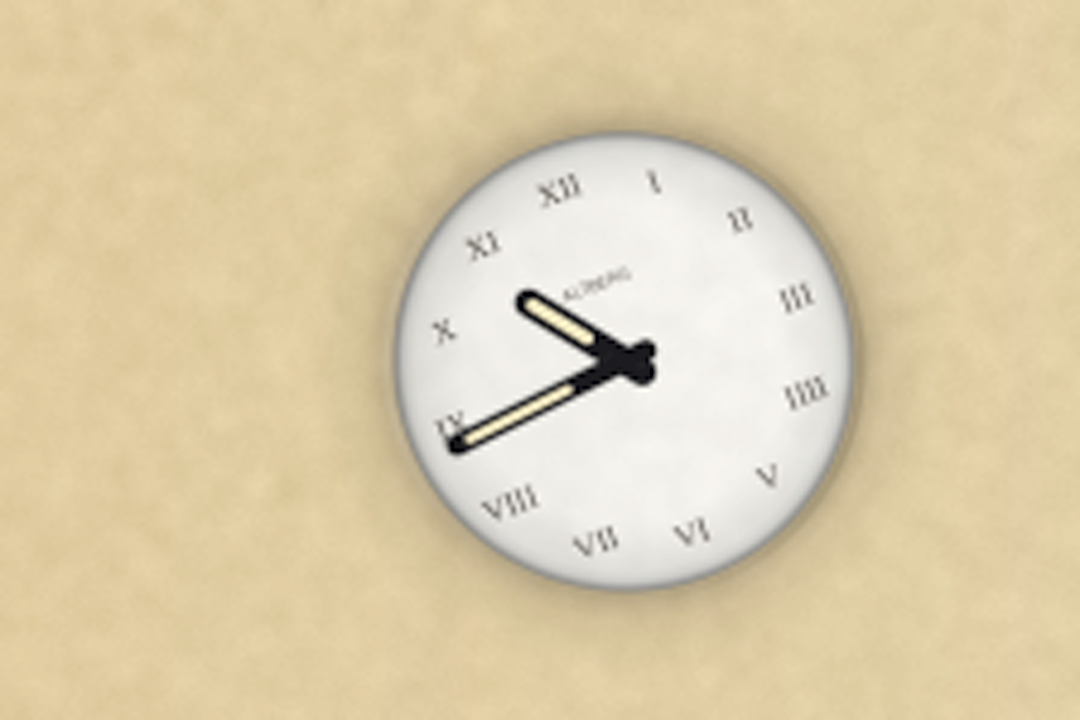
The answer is 10:44
